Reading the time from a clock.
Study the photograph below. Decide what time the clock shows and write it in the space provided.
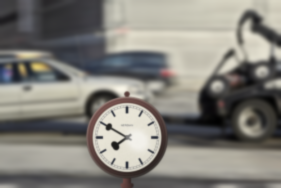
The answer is 7:50
